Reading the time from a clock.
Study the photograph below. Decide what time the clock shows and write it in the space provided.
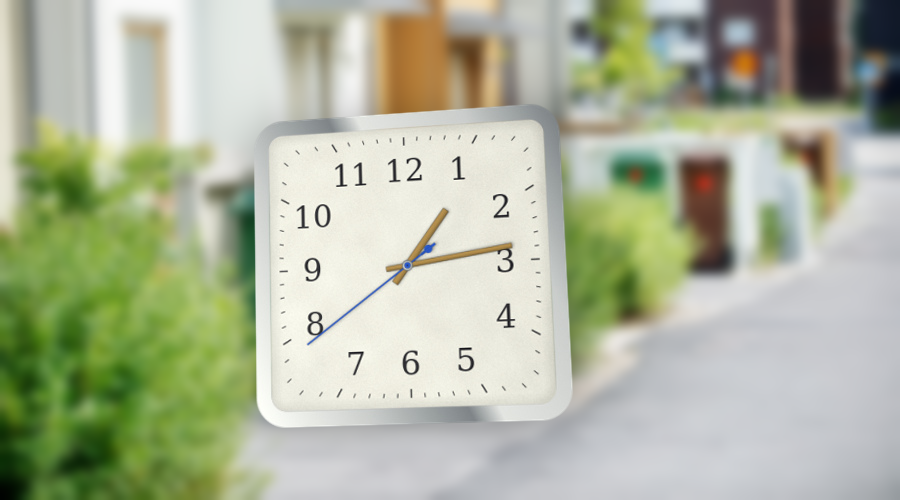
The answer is 1:13:39
